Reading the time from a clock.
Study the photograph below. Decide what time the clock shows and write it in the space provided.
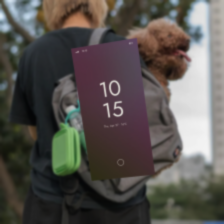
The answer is 10:15
